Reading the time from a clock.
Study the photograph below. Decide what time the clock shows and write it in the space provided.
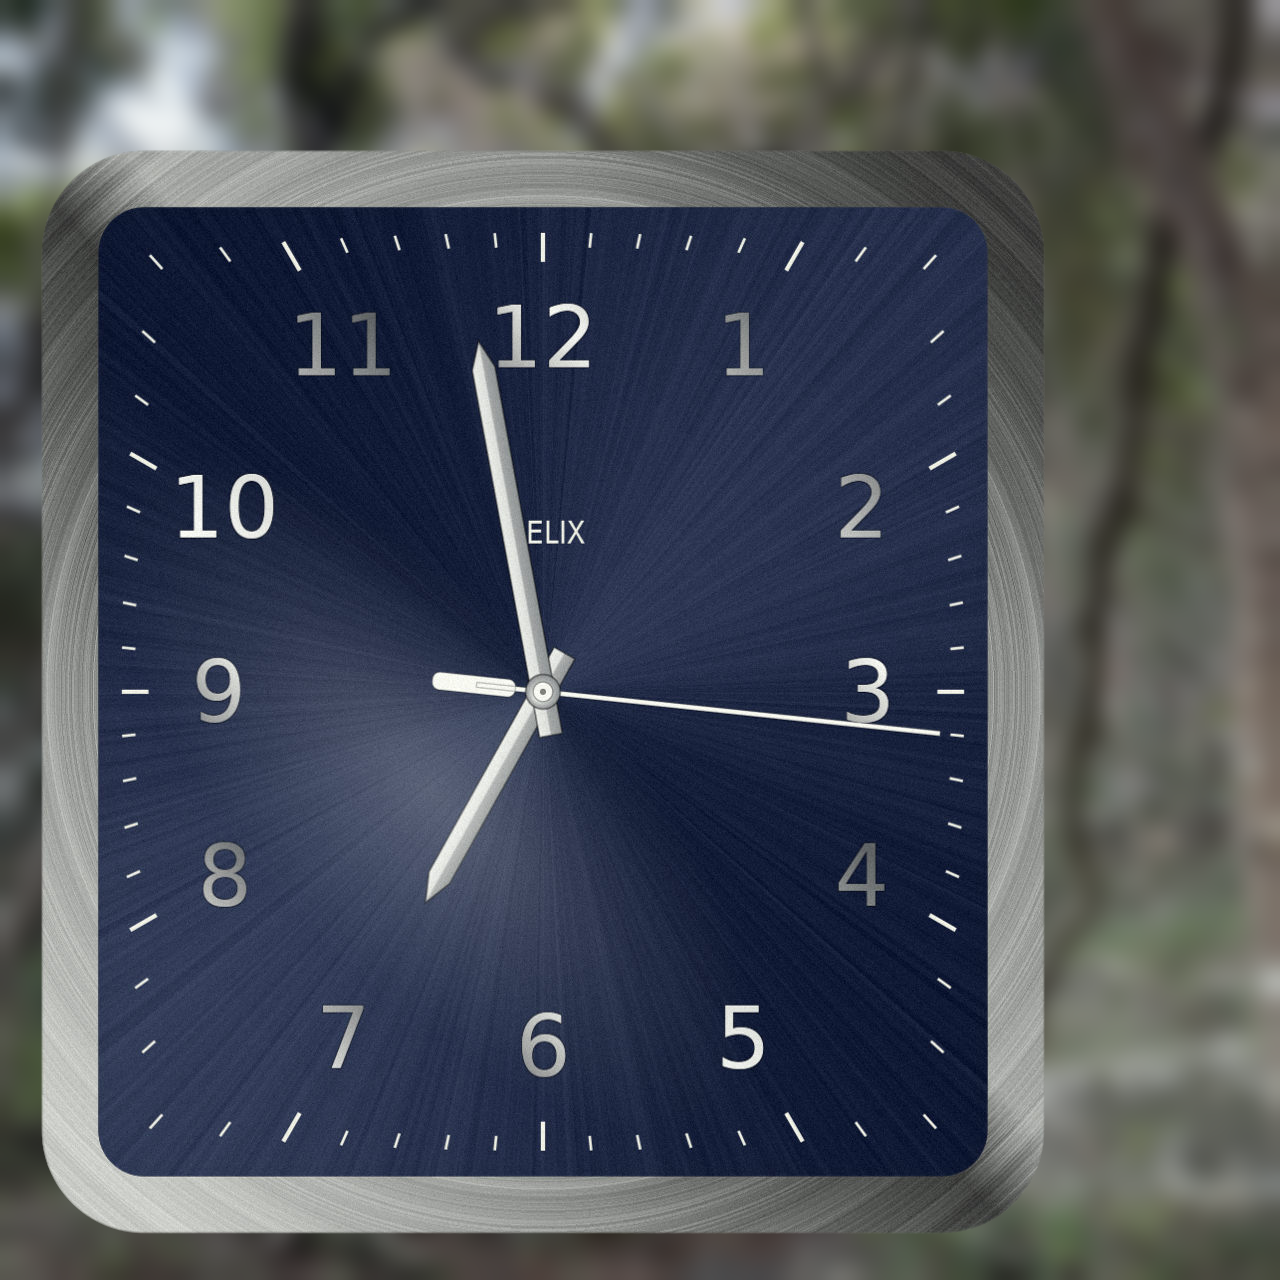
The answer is 6:58:16
